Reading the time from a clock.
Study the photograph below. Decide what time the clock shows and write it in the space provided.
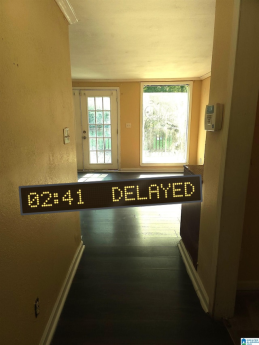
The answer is 2:41
